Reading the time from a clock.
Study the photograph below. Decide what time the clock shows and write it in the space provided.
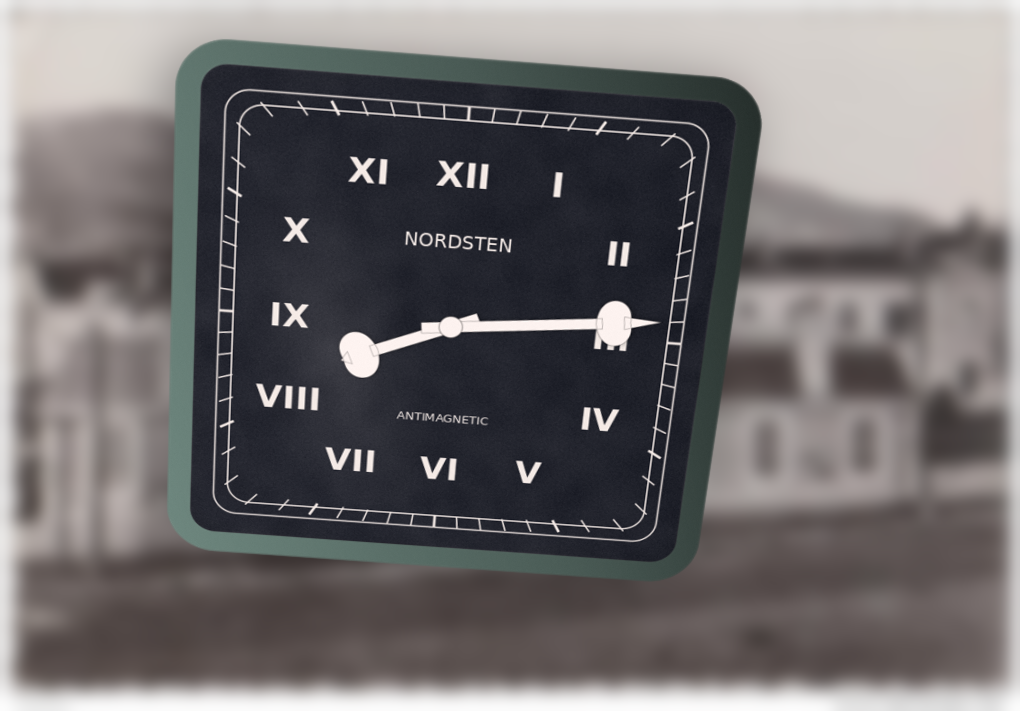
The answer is 8:14
